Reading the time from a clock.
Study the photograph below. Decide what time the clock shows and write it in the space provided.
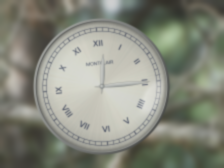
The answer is 12:15
